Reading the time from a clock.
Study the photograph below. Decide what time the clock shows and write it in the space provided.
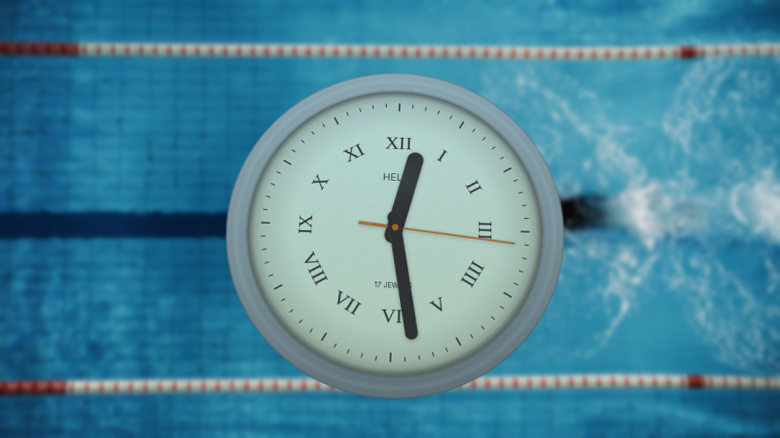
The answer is 12:28:16
